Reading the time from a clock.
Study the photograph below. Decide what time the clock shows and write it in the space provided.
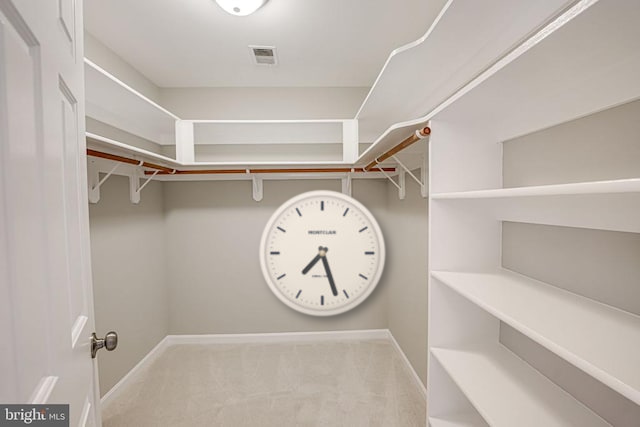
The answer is 7:27
